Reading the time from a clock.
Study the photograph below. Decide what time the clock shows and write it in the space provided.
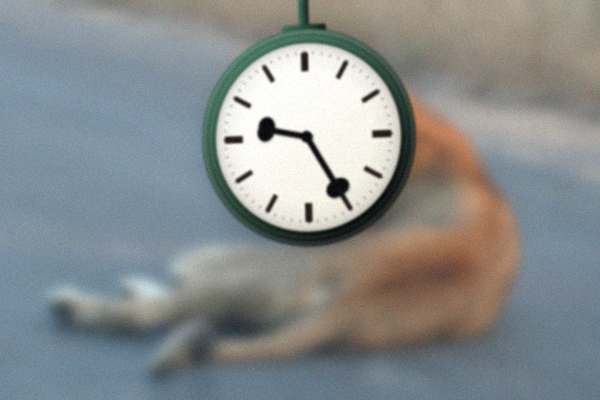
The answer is 9:25
